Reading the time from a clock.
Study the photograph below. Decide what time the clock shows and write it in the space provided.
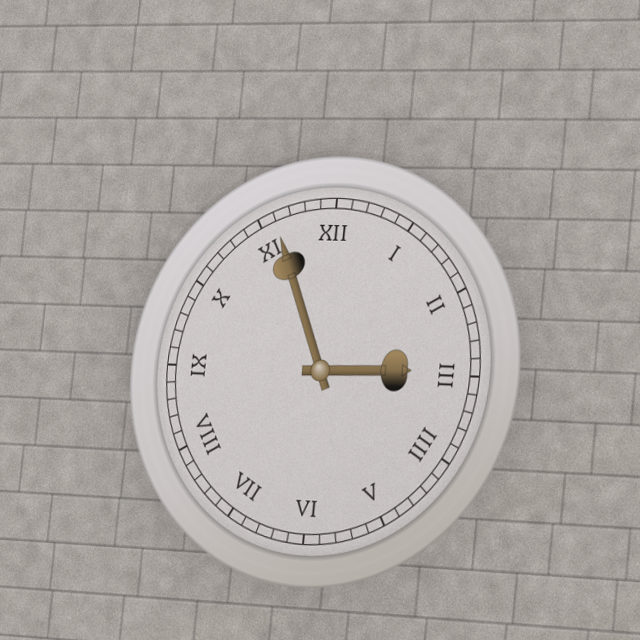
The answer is 2:56
